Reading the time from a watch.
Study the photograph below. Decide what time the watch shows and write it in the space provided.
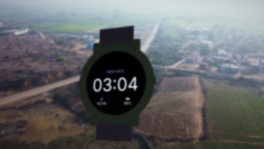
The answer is 3:04
